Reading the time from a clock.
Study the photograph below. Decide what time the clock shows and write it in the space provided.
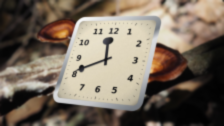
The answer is 11:41
